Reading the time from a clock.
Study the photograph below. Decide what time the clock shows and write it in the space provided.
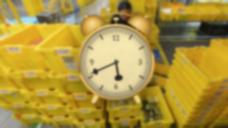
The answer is 5:41
